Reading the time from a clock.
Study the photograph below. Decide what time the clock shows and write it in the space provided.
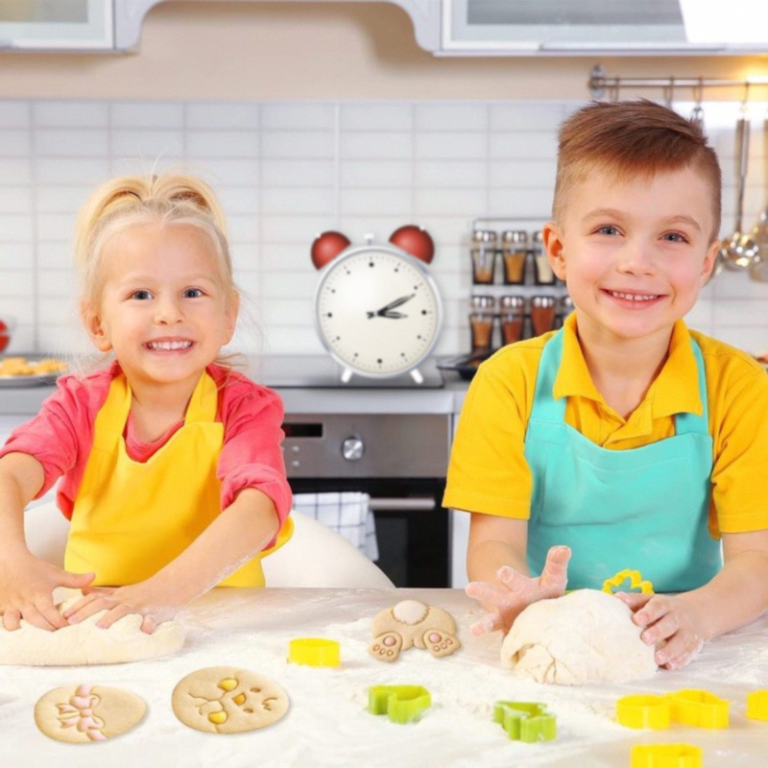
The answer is 3:11
